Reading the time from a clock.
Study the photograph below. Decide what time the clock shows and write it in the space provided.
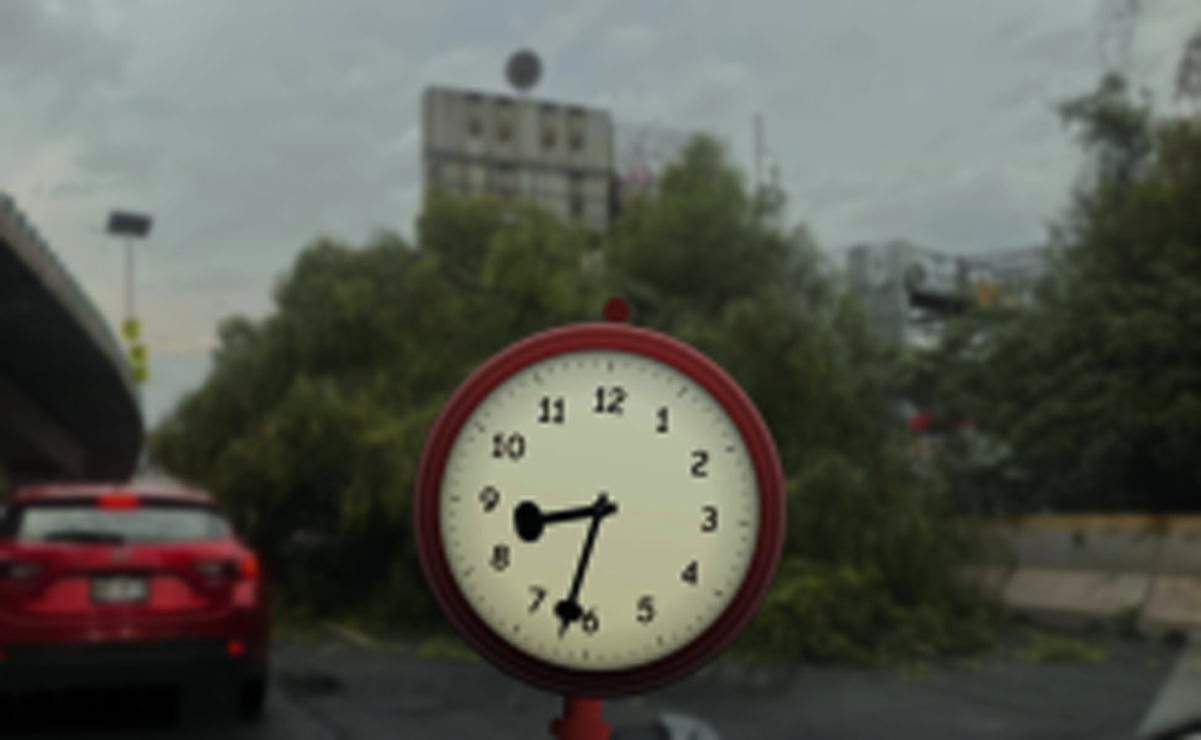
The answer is 8:32
